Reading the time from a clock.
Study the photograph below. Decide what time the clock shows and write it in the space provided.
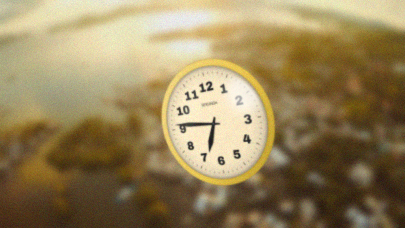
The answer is 6:46
